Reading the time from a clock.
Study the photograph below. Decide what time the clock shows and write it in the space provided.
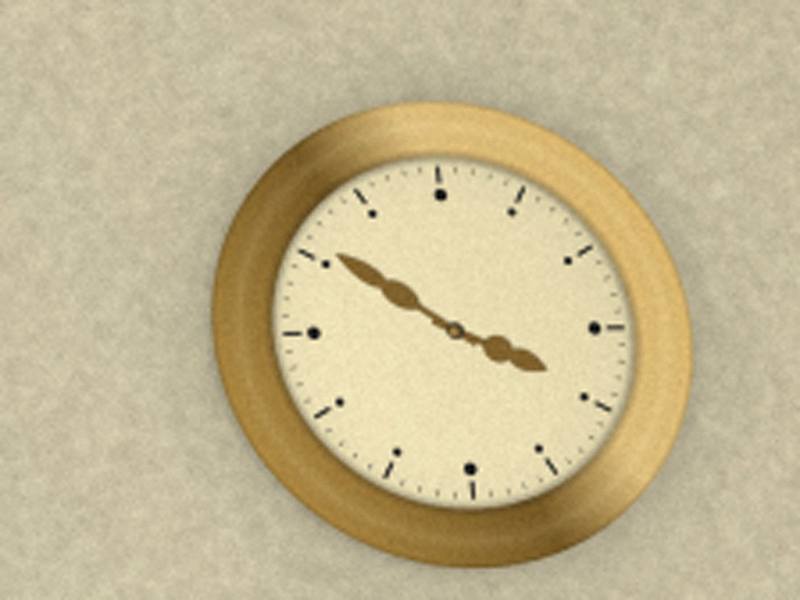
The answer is 3:51
